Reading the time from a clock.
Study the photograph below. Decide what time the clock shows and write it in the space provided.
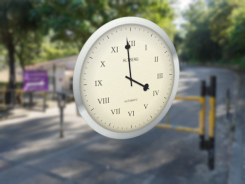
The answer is 3:59
